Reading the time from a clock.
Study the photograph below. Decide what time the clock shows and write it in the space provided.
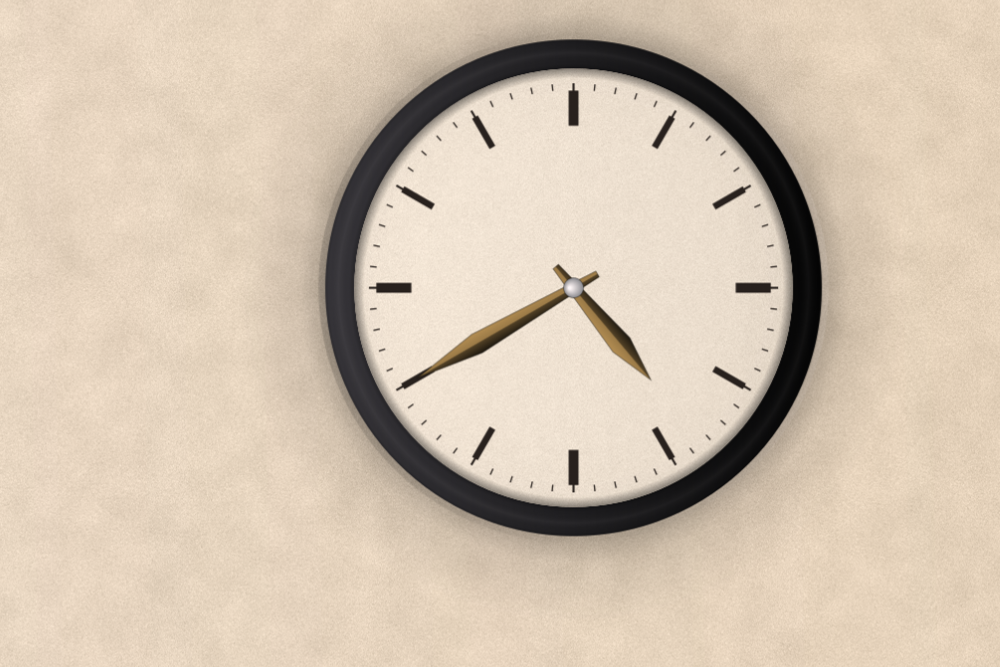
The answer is 4:40
